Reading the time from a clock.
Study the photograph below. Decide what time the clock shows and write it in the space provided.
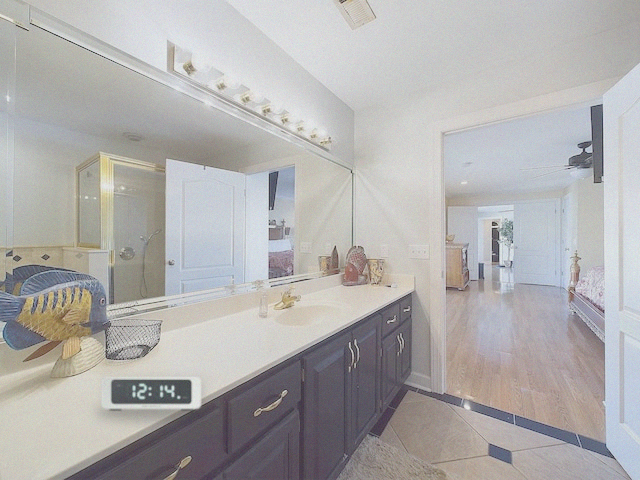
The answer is 12:14
